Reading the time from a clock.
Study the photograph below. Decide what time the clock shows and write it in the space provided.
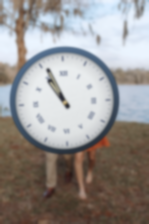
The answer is 10:56
